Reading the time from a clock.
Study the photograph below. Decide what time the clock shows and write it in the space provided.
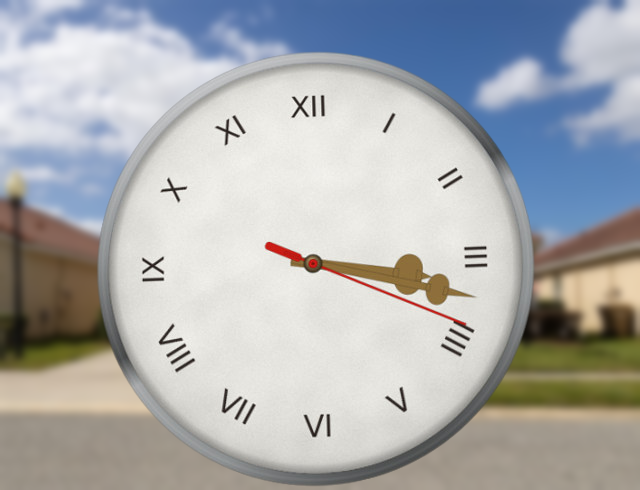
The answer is 3:17:19
